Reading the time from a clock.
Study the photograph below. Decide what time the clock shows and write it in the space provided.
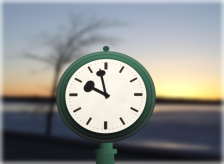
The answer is 9:58
